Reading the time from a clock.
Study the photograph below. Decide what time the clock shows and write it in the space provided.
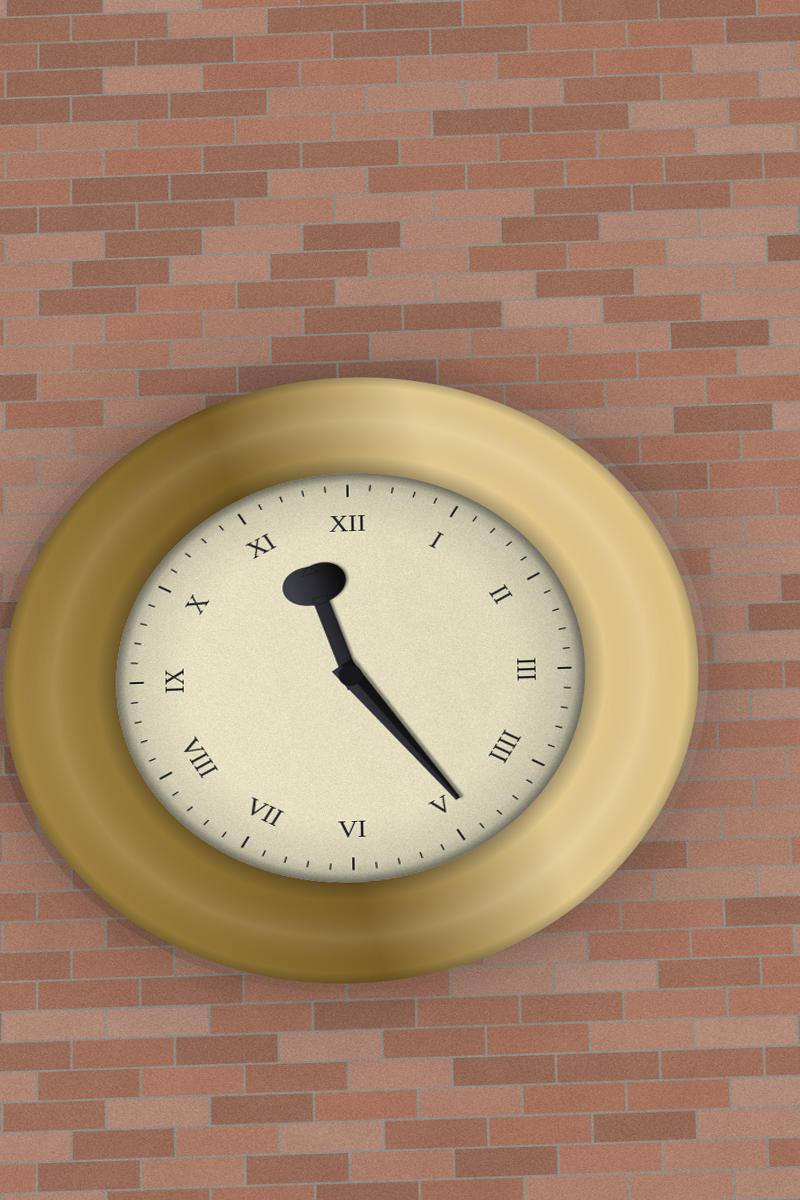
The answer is 11:24
